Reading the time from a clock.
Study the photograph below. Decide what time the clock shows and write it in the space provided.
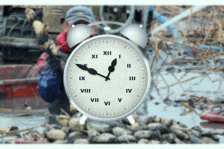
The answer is 12:49
